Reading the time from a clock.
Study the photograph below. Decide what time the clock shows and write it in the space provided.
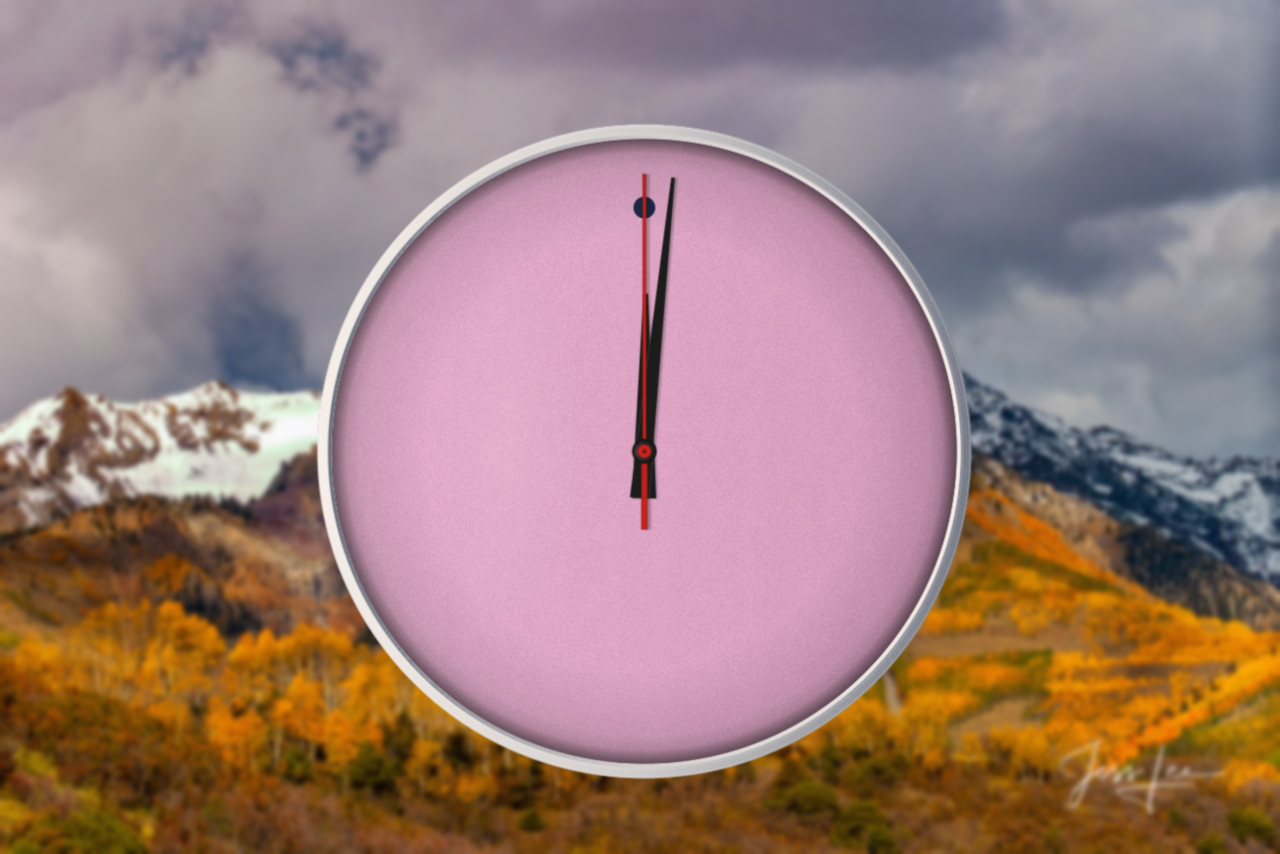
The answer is 12:01:00
